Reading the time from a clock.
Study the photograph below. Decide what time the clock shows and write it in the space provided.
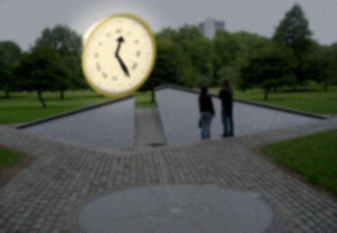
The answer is 12:24
